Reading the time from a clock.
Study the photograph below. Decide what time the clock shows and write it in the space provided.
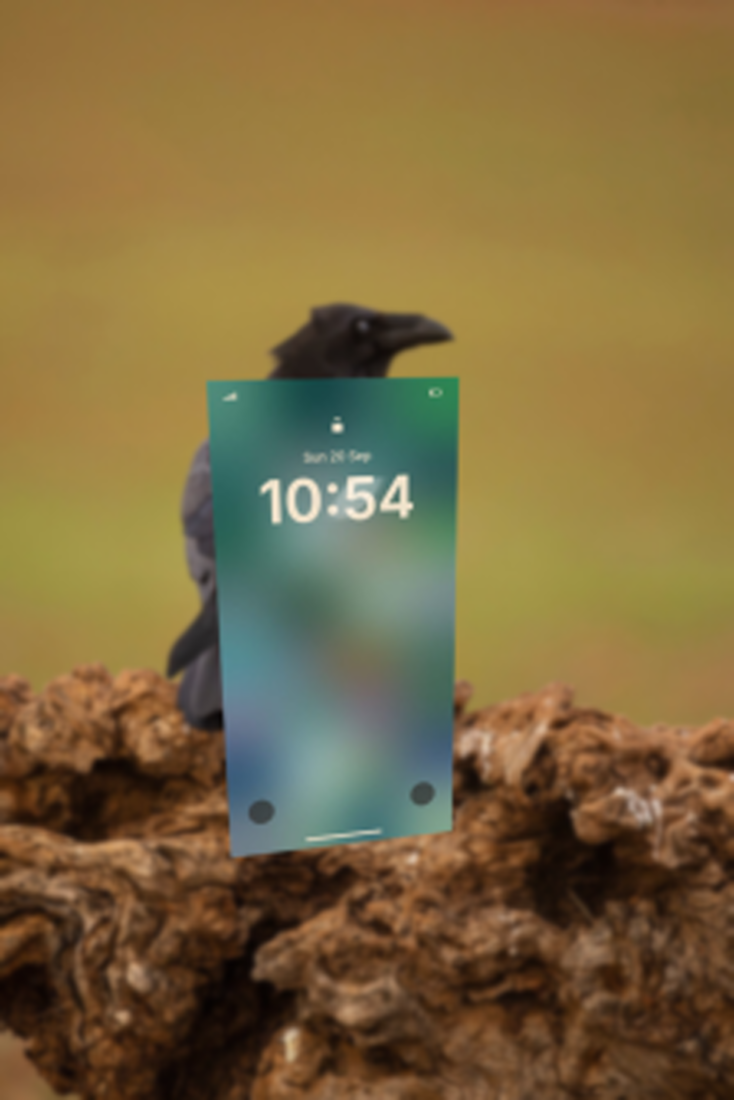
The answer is 10:54
